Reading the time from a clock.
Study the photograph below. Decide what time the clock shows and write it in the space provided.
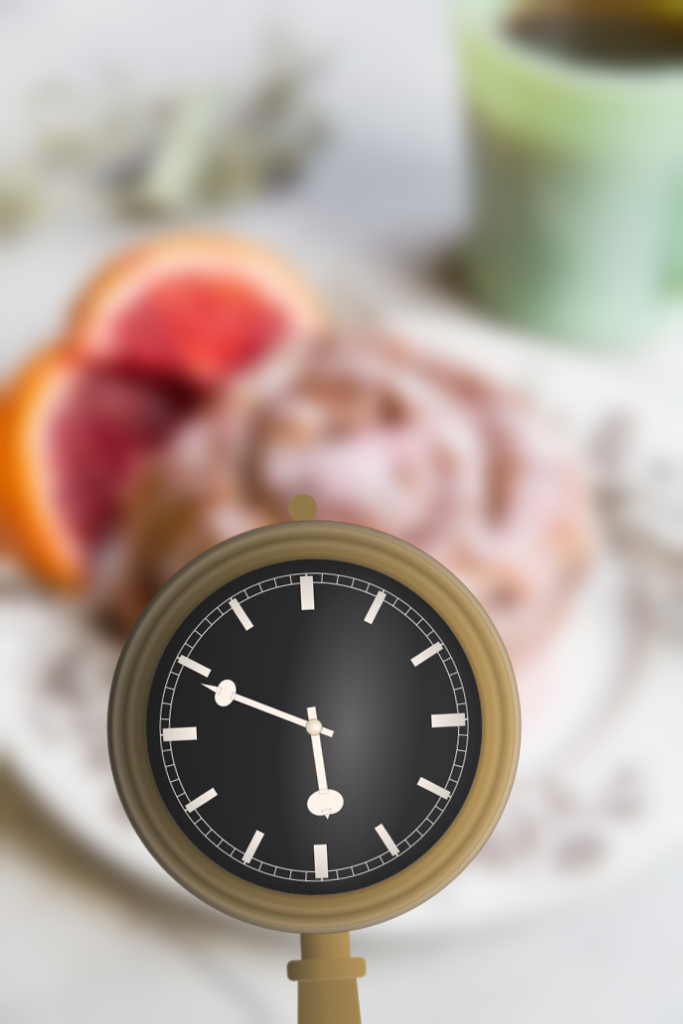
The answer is 5:49
